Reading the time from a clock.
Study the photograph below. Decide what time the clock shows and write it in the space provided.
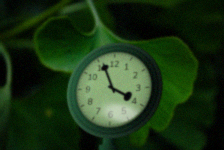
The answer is 3:56
